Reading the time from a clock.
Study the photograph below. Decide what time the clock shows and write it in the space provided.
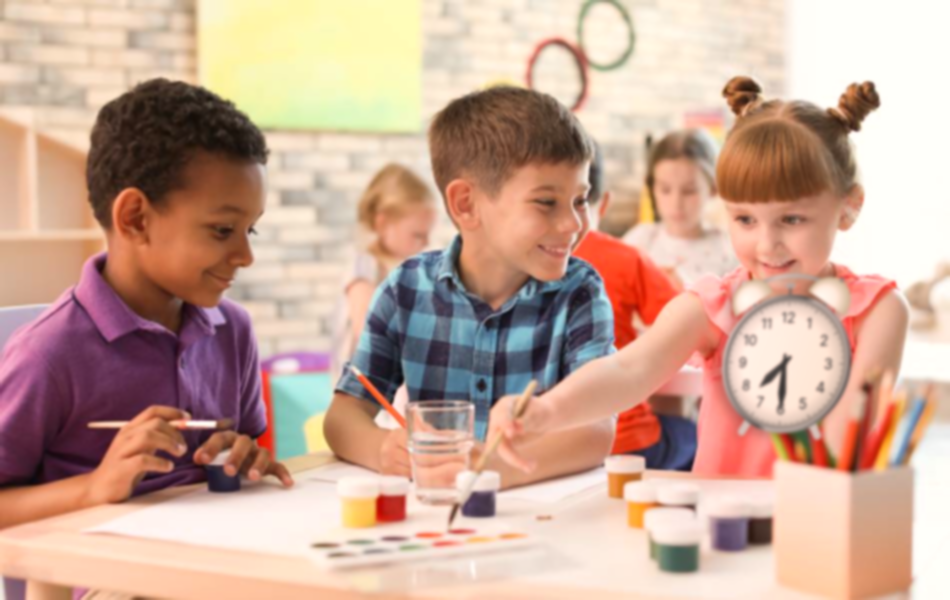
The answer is 7:30
